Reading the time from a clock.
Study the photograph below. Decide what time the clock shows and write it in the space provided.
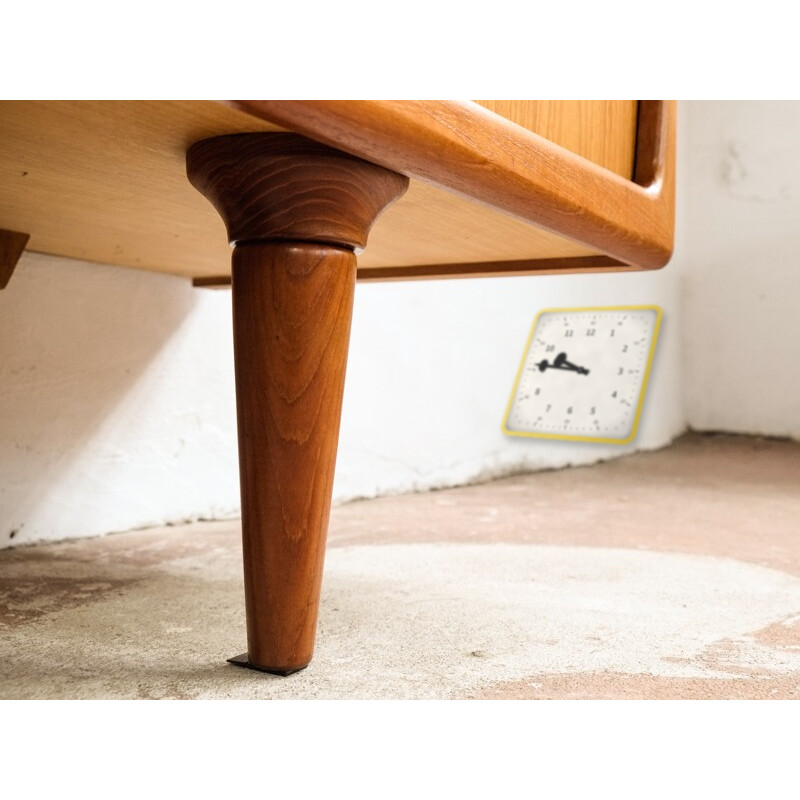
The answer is 9:46
